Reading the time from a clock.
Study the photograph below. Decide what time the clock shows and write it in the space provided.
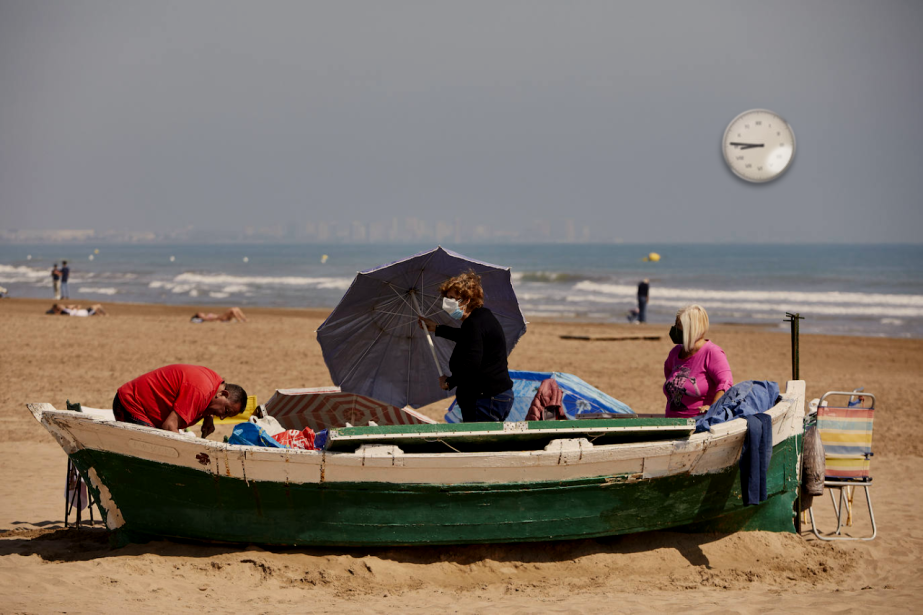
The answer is 8:46
